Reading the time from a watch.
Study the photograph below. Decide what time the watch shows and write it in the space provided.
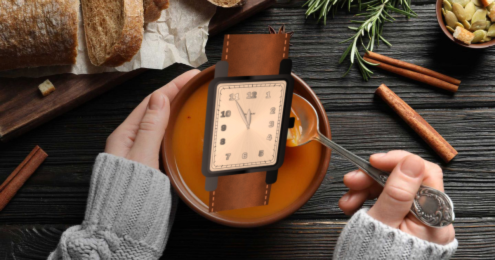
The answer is 11:55
